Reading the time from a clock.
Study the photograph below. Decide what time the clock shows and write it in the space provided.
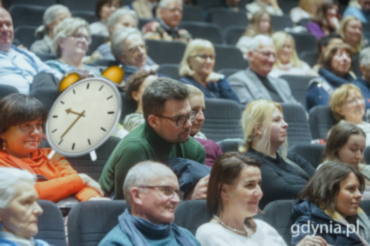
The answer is 9:36
